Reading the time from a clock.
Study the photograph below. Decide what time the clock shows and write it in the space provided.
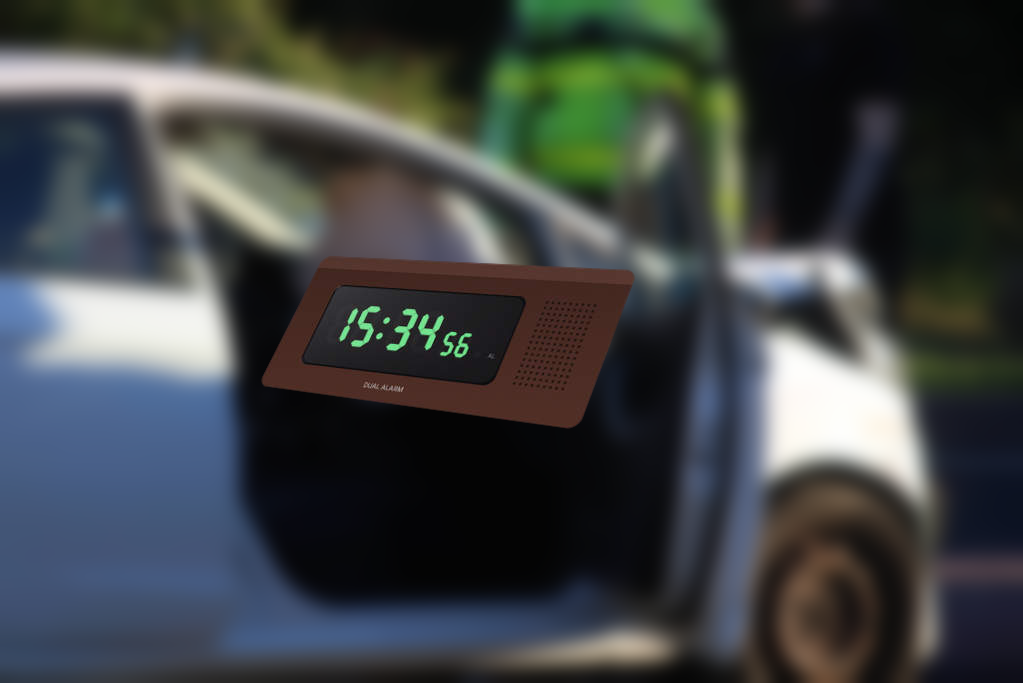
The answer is 15:34:56
